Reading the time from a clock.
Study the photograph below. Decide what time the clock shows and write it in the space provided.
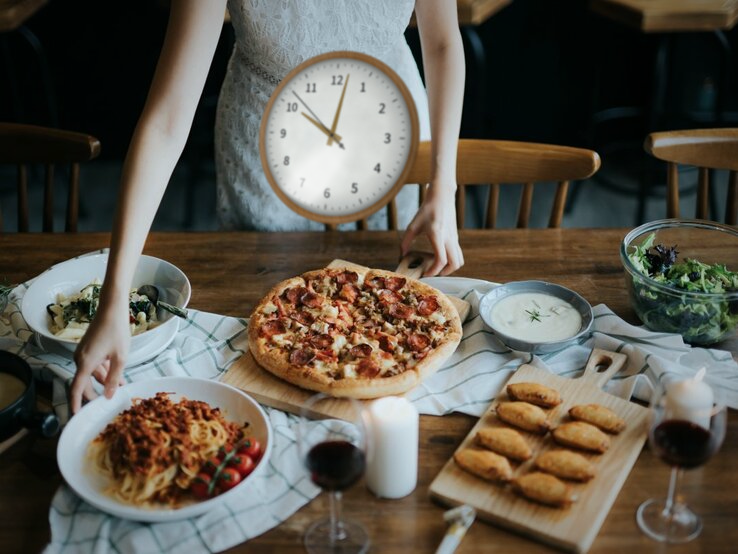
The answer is 10:01:52
